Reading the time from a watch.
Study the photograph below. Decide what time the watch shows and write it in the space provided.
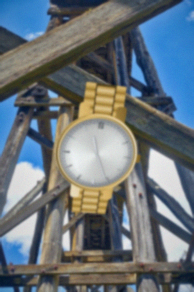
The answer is 11:26
